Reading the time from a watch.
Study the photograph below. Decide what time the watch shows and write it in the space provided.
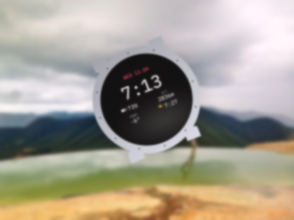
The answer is 7:13
